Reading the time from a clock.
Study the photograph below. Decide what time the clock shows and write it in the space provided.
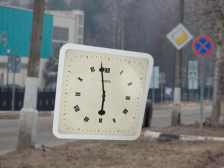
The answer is 5:58
